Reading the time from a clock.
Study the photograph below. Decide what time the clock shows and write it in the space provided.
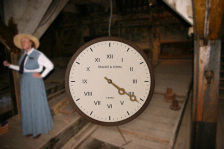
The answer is 4:21
